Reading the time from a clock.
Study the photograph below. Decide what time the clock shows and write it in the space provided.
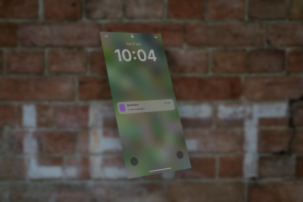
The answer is 10:04
